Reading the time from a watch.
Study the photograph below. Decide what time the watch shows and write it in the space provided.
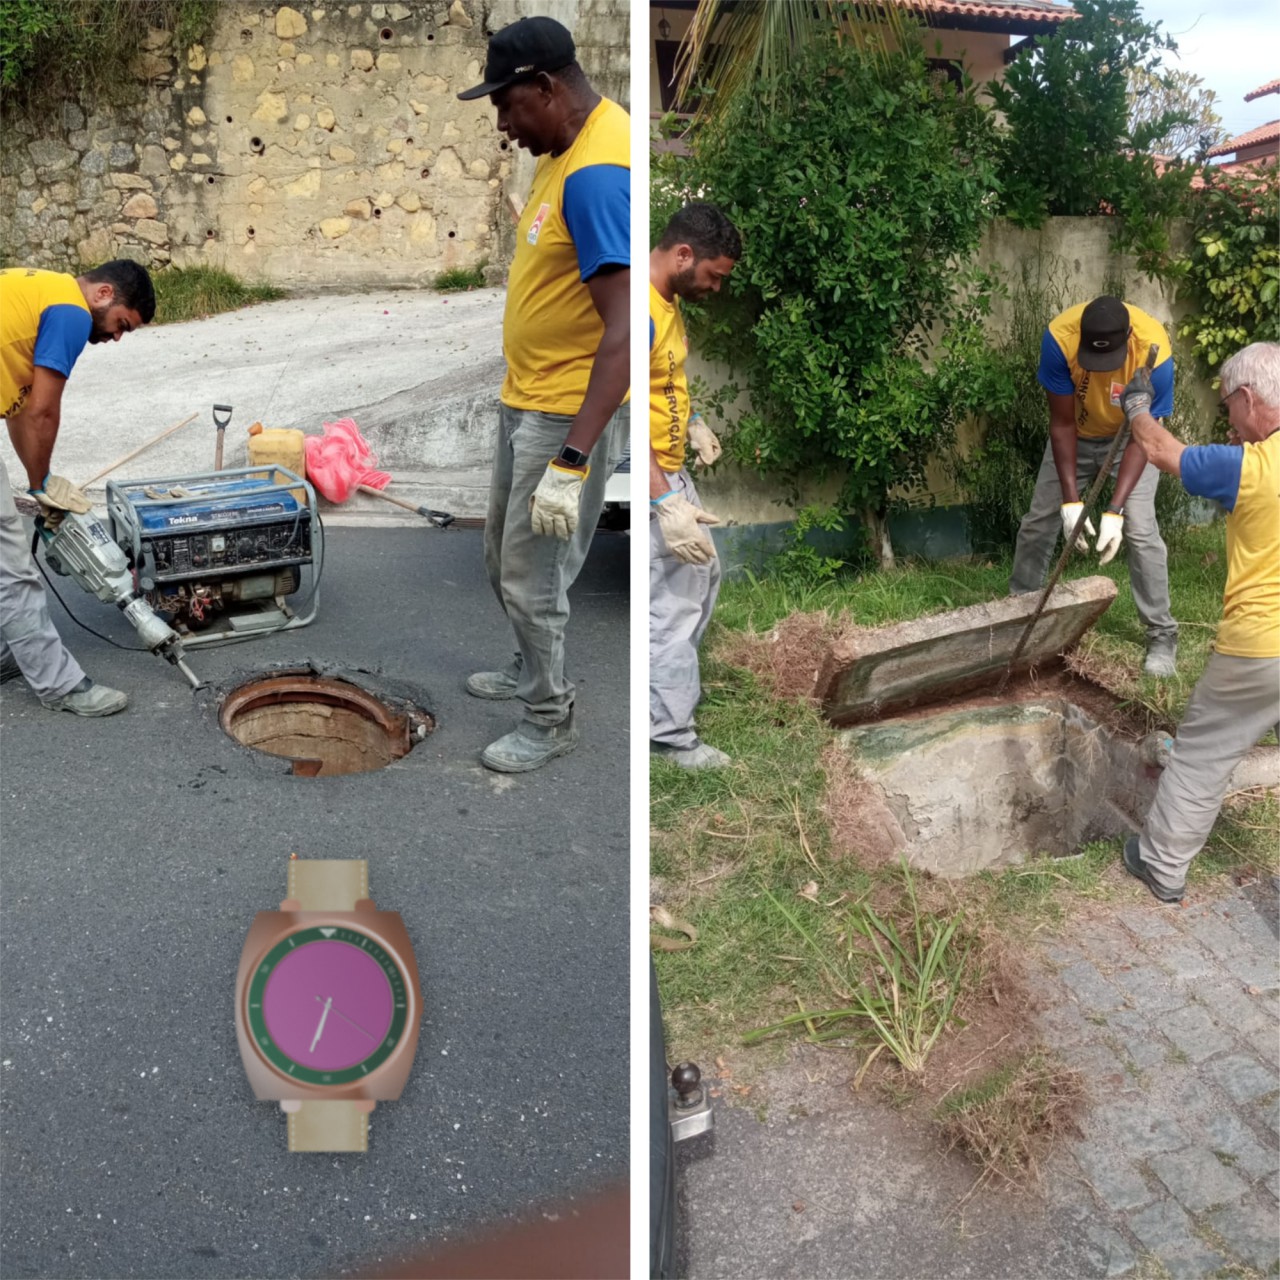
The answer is 6:33:21
